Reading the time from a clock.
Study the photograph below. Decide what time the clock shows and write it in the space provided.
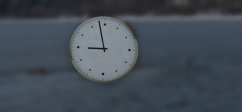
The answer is 8:58
